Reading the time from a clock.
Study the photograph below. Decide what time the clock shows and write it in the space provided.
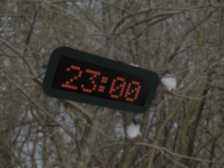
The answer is 23:00
